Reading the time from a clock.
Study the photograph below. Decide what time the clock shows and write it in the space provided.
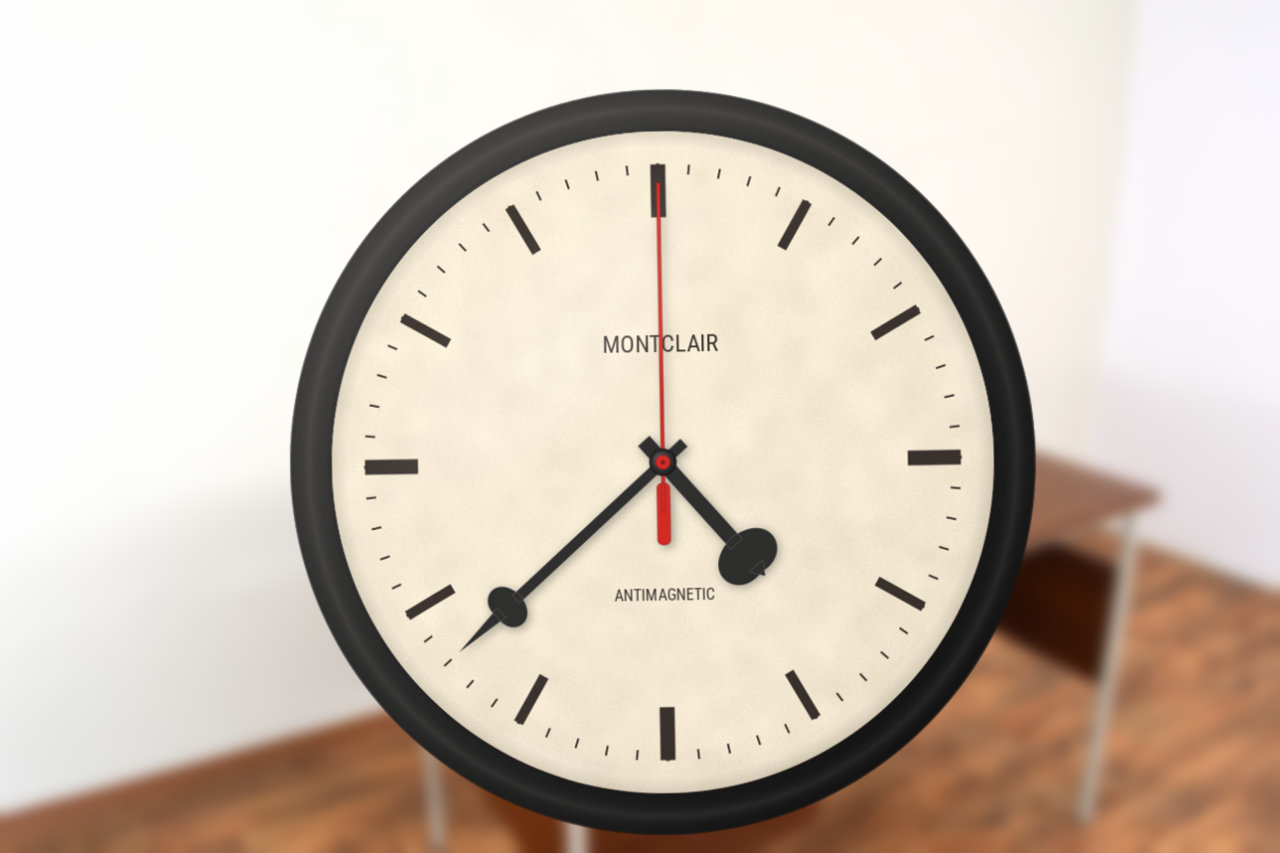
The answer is 4:38:00
